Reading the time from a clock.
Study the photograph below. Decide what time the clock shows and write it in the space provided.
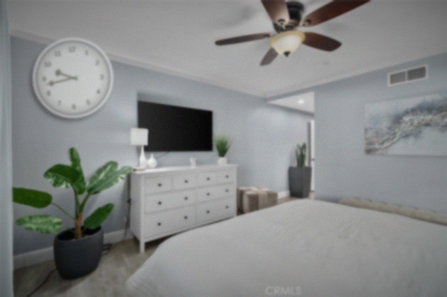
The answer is 9:43
